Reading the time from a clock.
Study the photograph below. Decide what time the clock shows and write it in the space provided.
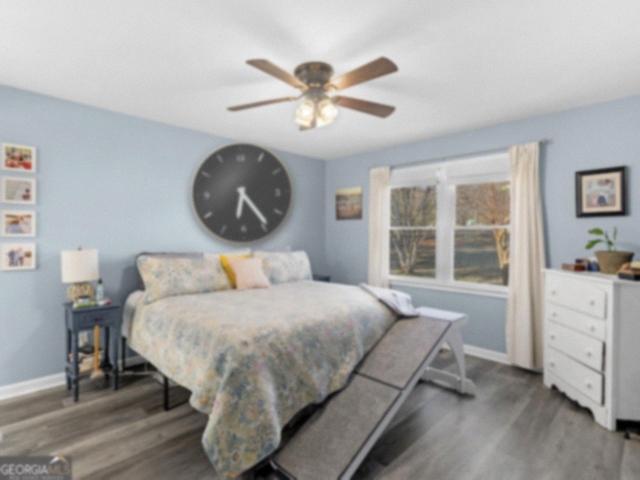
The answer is 6:24
